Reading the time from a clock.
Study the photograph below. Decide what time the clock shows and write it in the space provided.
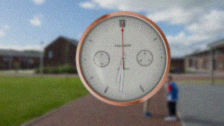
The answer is 6:31
